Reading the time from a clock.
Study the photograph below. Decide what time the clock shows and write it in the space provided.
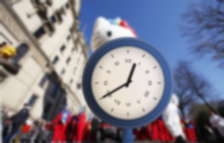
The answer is 12:40
